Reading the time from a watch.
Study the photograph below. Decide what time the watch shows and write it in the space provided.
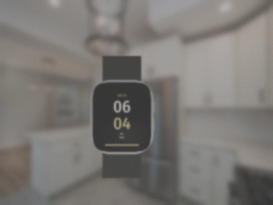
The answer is 6:04
